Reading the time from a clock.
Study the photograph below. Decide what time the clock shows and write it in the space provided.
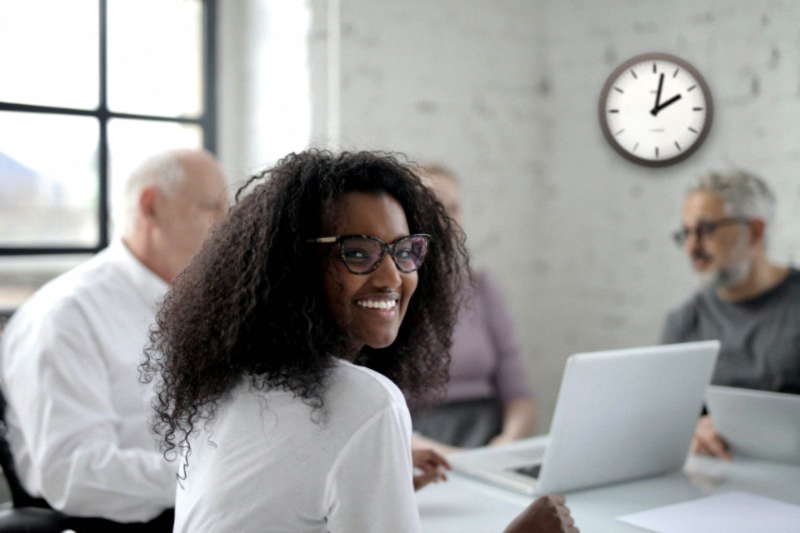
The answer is 2:02
